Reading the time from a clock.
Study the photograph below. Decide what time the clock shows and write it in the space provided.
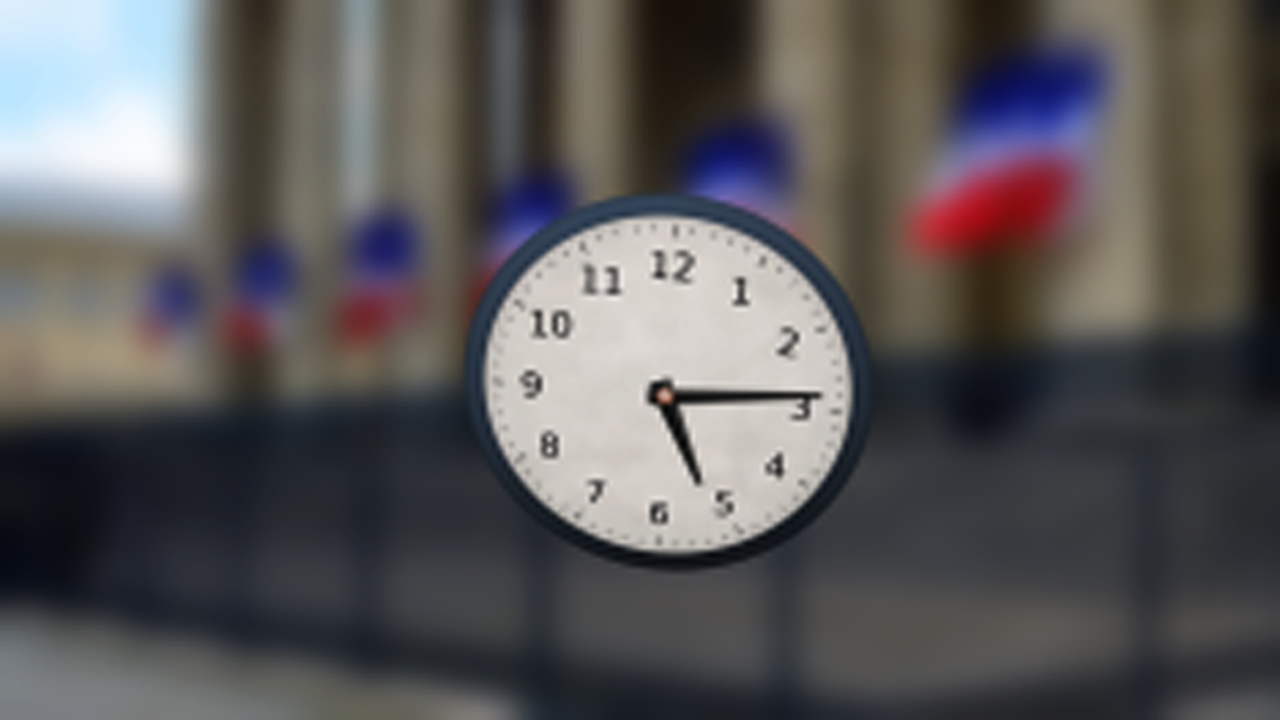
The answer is 5:14
